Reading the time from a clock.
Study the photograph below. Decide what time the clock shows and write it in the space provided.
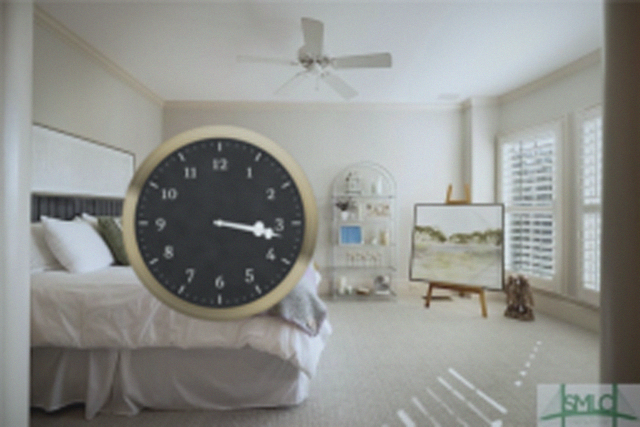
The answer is 3:17
